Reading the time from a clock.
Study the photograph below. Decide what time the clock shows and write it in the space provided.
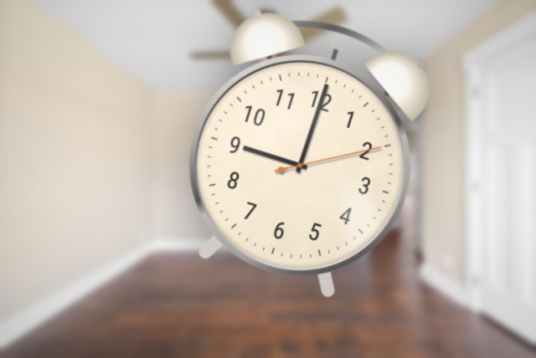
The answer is 9:00:10
